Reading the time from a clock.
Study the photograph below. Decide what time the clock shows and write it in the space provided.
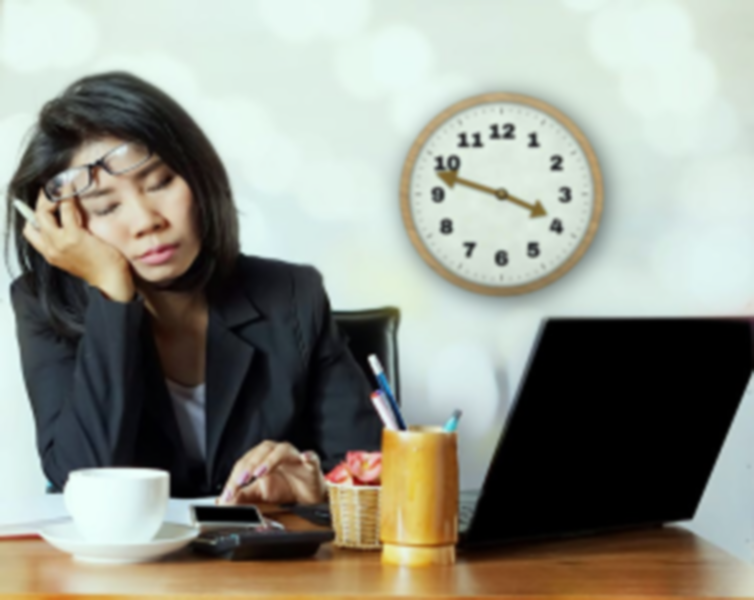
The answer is 3:48
